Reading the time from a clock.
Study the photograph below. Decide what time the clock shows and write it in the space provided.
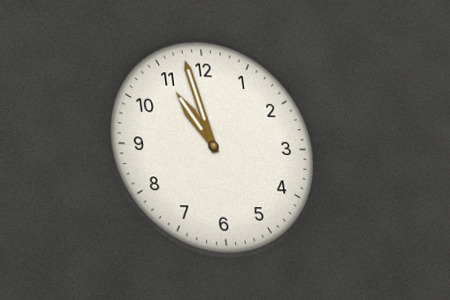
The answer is 10:58
